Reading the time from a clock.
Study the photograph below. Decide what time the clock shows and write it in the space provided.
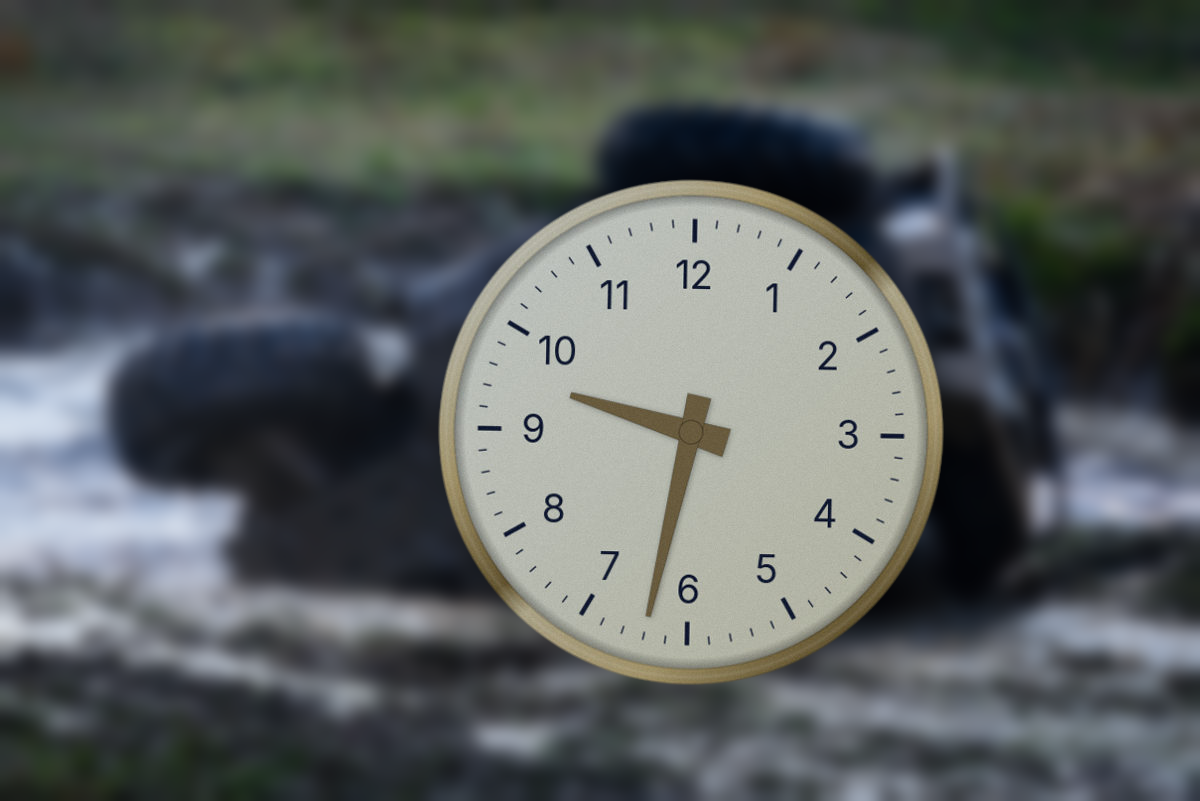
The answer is 9:32
